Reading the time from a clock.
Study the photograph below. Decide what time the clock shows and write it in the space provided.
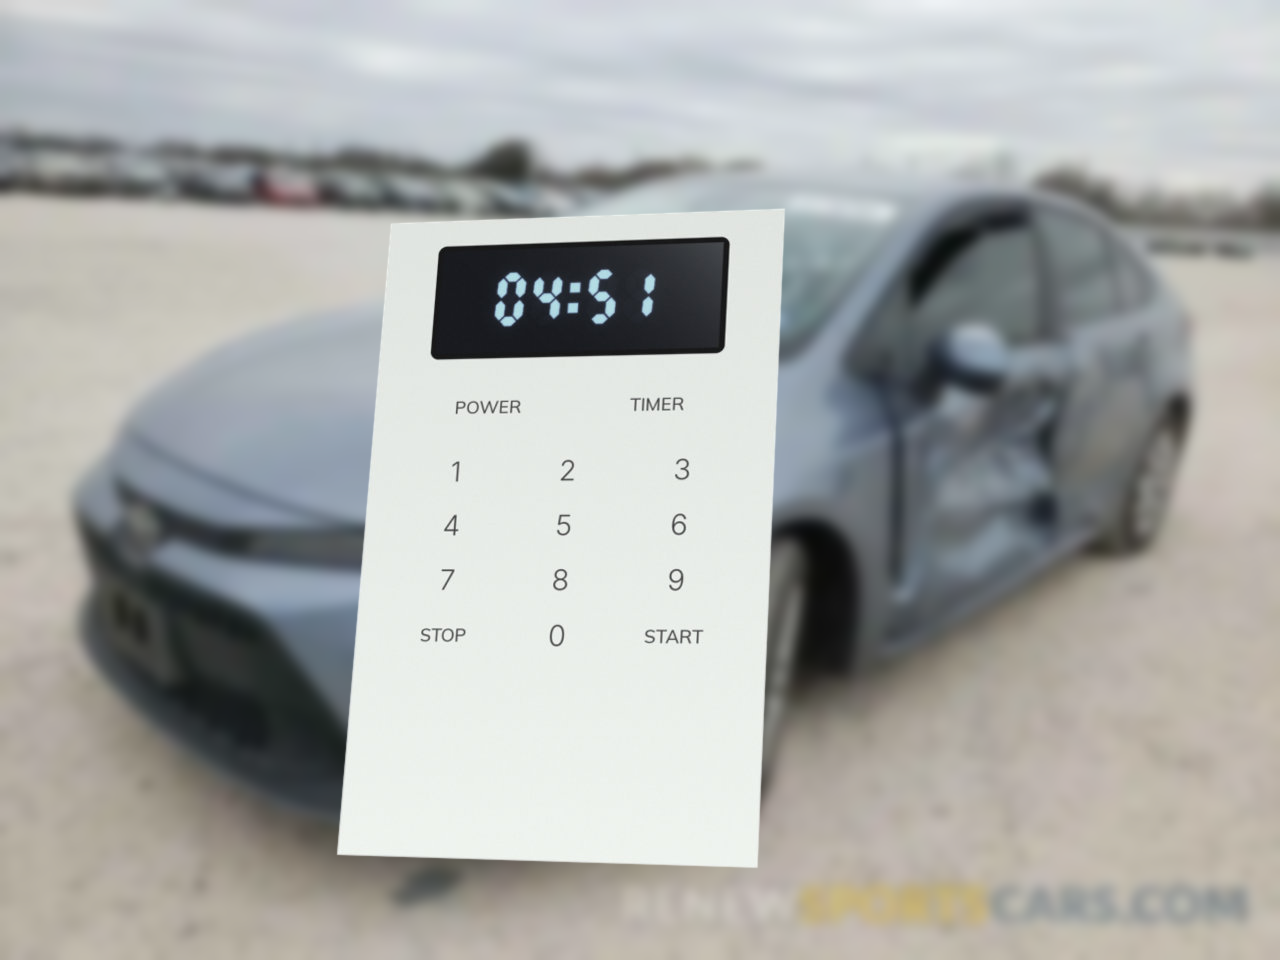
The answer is 4:51
